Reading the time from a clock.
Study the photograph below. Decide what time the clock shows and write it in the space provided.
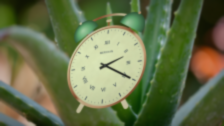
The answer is 2:20
